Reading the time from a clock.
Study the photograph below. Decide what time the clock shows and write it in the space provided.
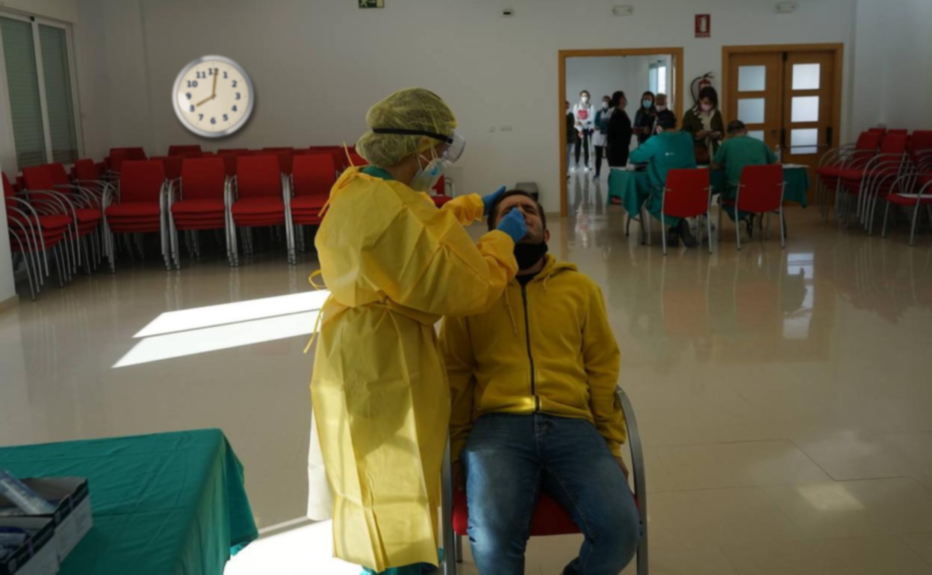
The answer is 8:01
